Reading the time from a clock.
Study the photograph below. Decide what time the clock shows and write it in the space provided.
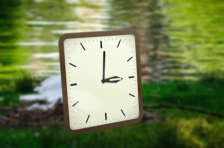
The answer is 3:01
